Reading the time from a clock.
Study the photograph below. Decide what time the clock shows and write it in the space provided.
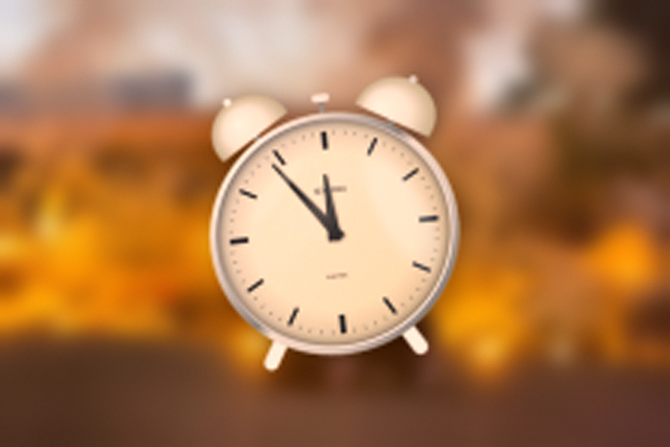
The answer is 11:54
